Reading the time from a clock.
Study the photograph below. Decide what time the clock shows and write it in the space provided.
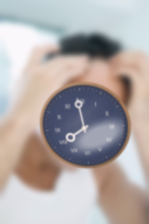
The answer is 7:59
